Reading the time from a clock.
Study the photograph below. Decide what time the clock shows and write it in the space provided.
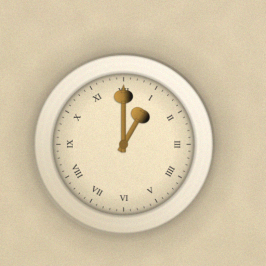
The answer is 1:00
